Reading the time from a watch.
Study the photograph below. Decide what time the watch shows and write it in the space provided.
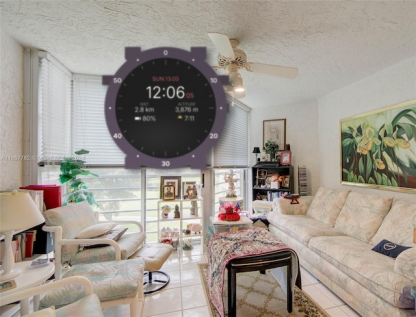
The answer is 12:06
